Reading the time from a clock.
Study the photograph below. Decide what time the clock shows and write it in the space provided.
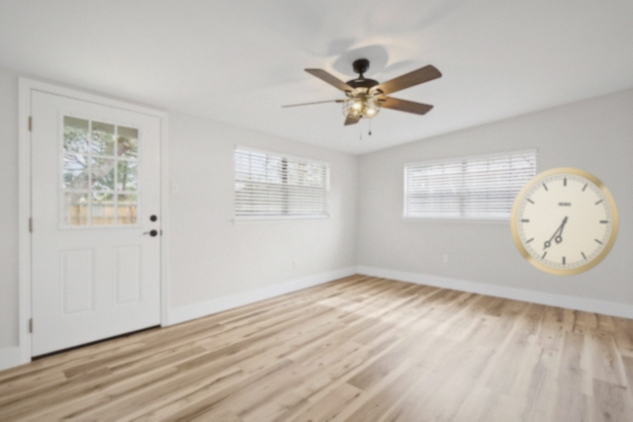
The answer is 6:36
